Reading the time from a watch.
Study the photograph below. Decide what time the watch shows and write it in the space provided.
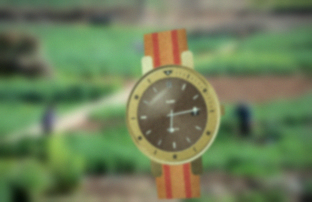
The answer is 6:14
